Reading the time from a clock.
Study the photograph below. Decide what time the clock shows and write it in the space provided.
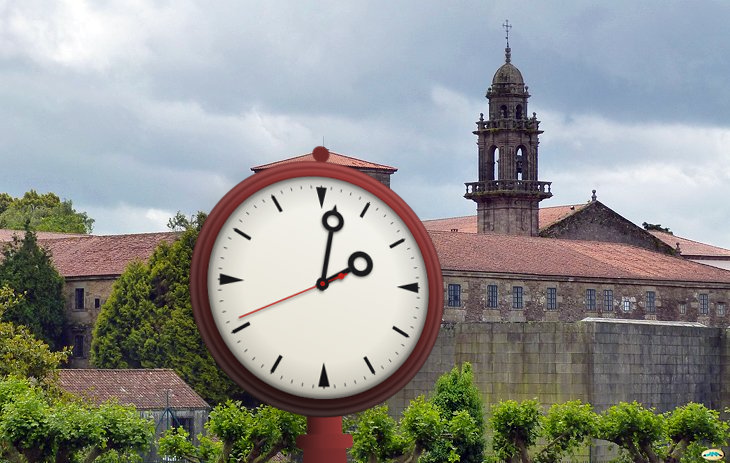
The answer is 2:01:41
